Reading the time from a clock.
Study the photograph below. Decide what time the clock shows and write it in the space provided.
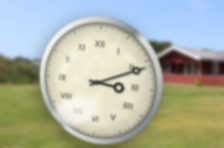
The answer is 3:11
